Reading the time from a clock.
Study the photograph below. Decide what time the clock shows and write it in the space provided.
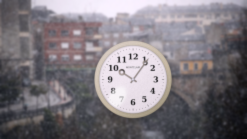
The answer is 10:06
